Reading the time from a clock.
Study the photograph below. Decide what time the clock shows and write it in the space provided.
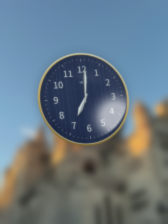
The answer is 7:01
